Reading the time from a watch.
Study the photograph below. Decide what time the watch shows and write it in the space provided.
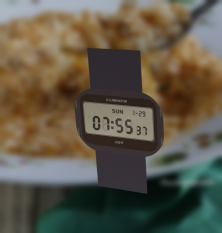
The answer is 7:55:37
